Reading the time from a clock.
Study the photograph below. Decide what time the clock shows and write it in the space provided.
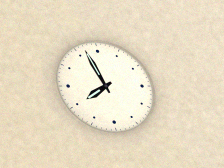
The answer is 7:57
